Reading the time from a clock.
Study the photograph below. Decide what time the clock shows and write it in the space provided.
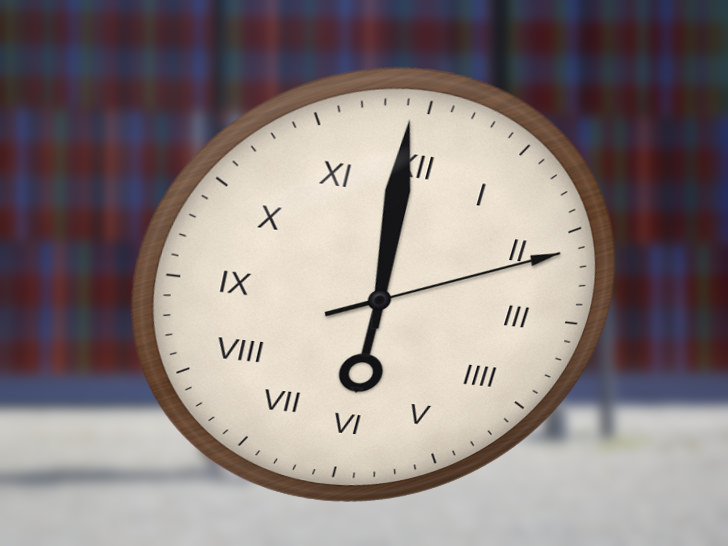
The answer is 5:59:11
